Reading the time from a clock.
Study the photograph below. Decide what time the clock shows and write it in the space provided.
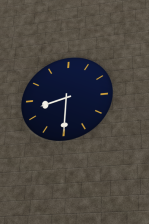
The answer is 8:30
